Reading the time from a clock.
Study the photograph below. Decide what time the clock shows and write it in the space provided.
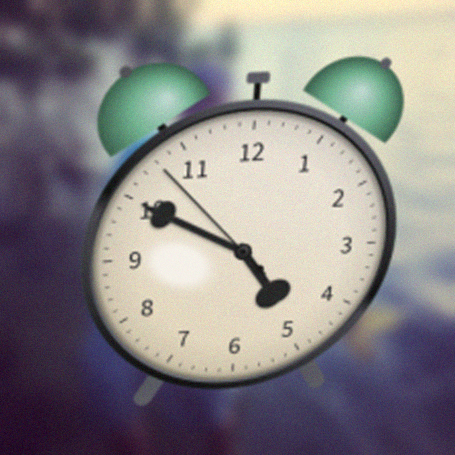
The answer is 4:49:53
